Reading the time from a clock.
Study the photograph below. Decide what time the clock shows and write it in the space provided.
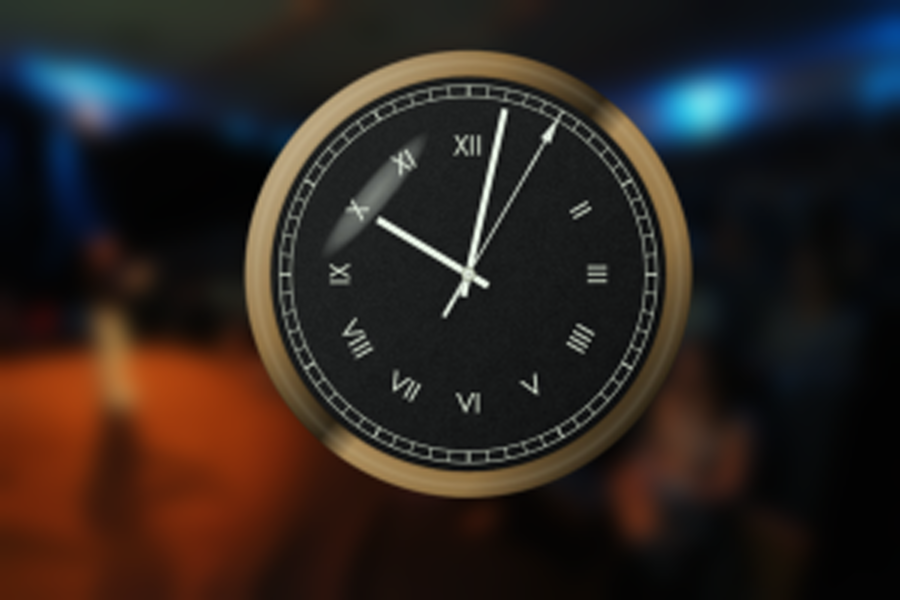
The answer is 10:02:05
